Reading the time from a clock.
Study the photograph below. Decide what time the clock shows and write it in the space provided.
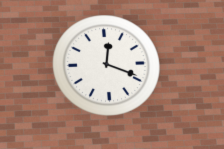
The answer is 12:19
